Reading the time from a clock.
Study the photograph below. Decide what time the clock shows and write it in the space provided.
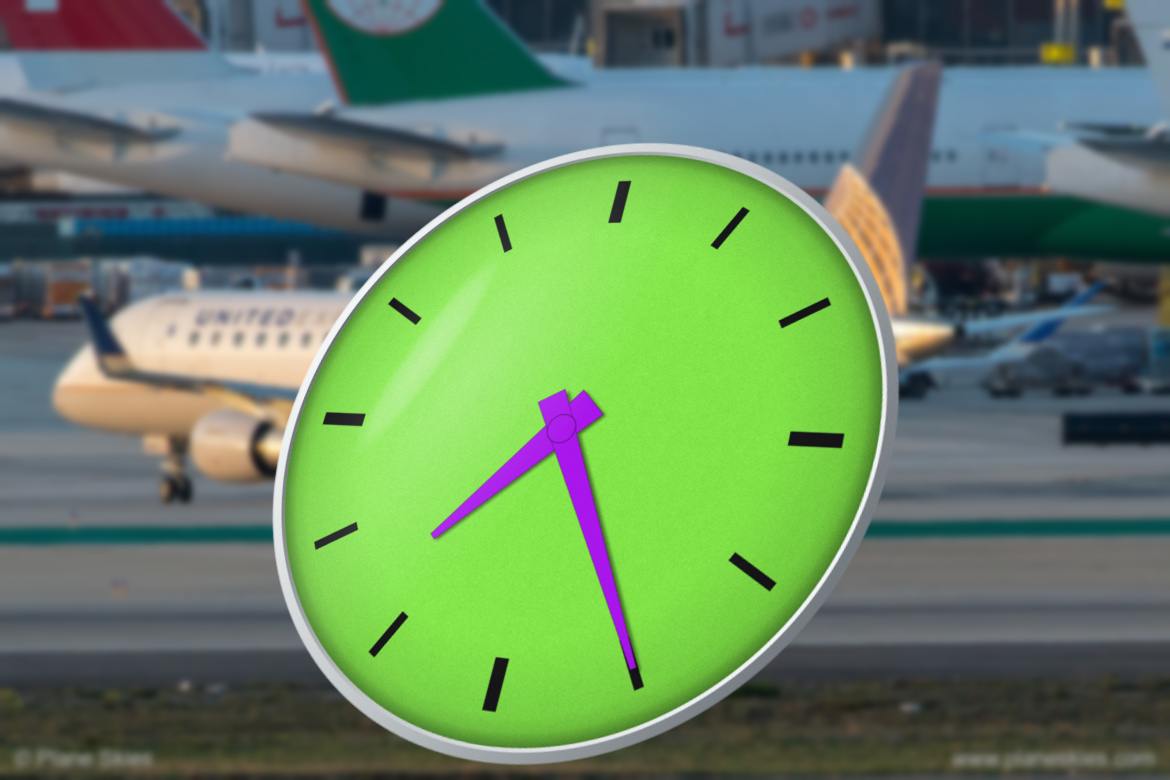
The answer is 7:25
